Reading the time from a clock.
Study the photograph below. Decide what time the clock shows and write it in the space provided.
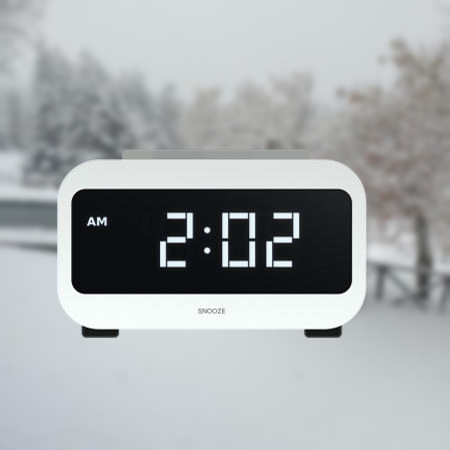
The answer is 2:02
